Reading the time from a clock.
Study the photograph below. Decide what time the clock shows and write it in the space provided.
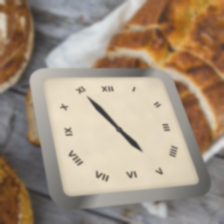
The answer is 4:55
